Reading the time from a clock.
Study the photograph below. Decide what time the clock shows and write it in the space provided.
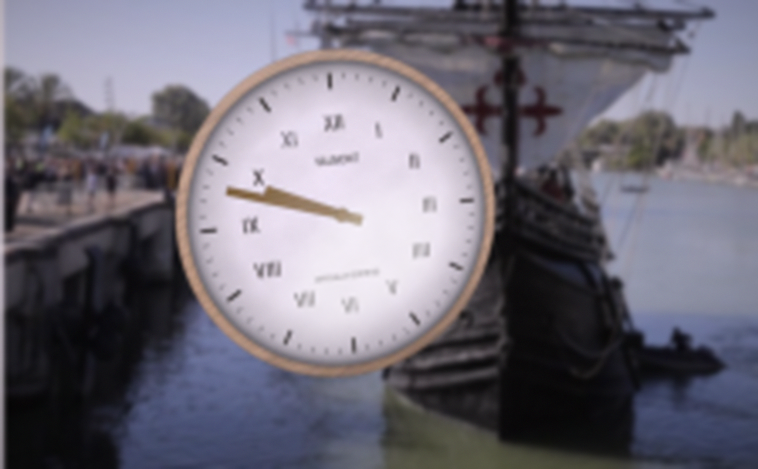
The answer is 9:48
